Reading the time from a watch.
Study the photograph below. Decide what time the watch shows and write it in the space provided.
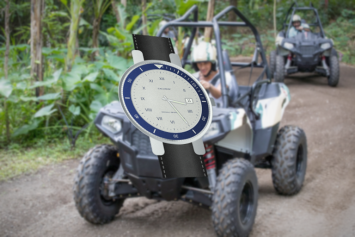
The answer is 3:25
